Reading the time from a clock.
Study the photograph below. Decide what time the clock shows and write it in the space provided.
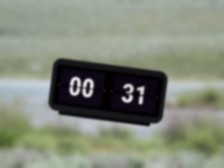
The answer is 0:31
